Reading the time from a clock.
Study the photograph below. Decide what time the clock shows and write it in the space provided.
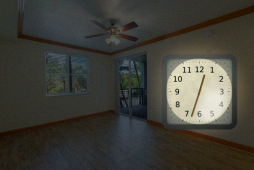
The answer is 12:33
